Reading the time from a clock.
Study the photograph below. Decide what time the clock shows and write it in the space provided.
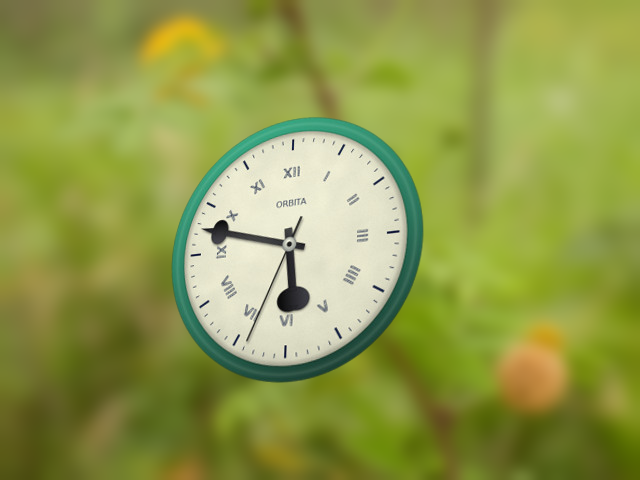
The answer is 5:47:34
